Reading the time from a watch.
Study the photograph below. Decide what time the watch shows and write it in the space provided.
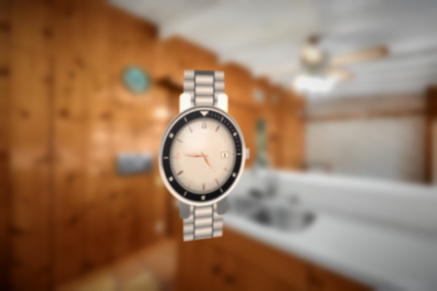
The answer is 4:46
